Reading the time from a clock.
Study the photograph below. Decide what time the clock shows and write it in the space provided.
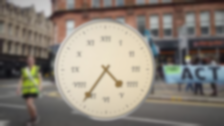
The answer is 4:36
